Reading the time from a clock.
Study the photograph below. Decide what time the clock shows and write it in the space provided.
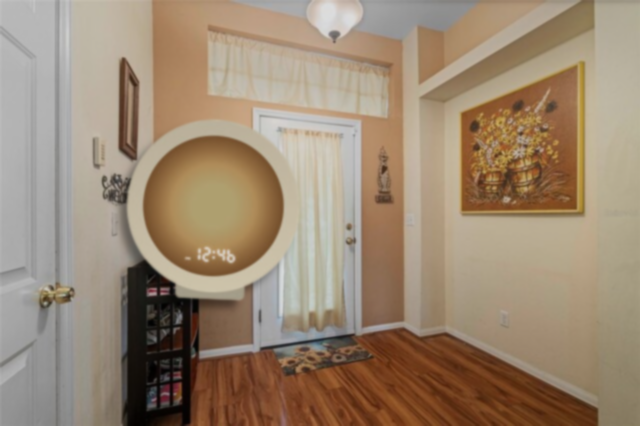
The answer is 12:46
